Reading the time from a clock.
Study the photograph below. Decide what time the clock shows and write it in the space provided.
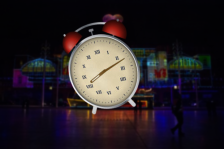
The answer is 8:12
